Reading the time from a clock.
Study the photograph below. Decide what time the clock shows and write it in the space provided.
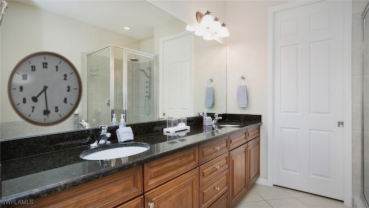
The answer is 7:29
